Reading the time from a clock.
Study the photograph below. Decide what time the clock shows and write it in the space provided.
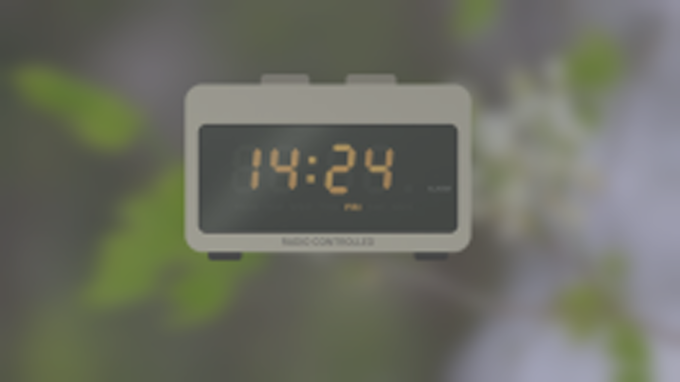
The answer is 14:24
